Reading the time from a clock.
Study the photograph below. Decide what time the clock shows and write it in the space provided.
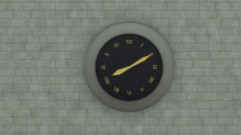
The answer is 8:10
